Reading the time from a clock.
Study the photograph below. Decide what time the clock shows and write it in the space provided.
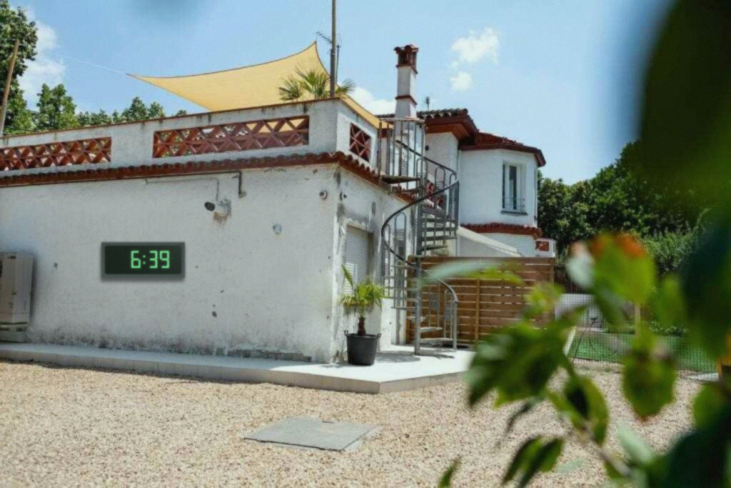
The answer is 6:39
